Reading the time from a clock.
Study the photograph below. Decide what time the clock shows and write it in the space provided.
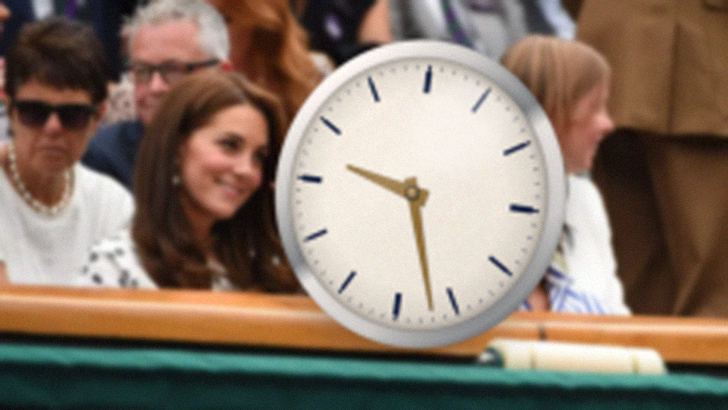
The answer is 9:27
